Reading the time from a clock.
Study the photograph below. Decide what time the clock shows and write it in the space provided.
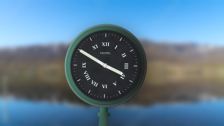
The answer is 3:50
